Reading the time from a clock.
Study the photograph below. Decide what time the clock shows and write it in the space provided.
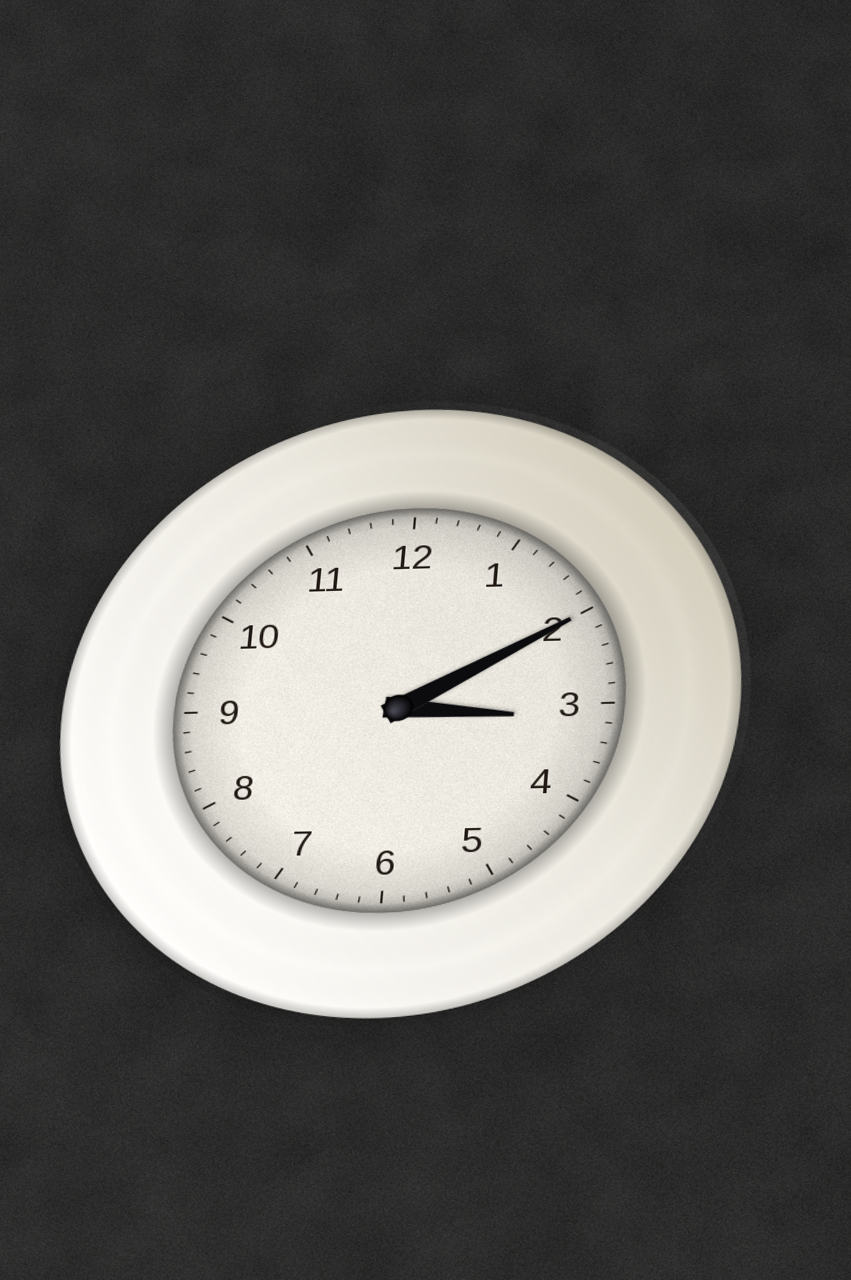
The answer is 3:10
